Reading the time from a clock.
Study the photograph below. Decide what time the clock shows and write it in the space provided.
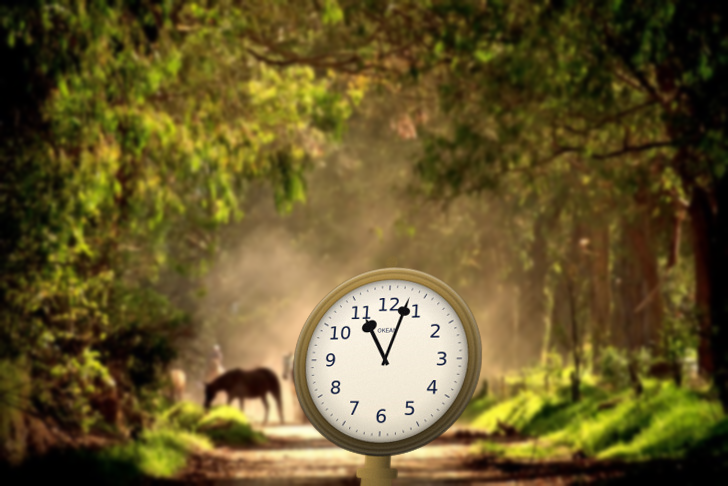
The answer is 11:03
